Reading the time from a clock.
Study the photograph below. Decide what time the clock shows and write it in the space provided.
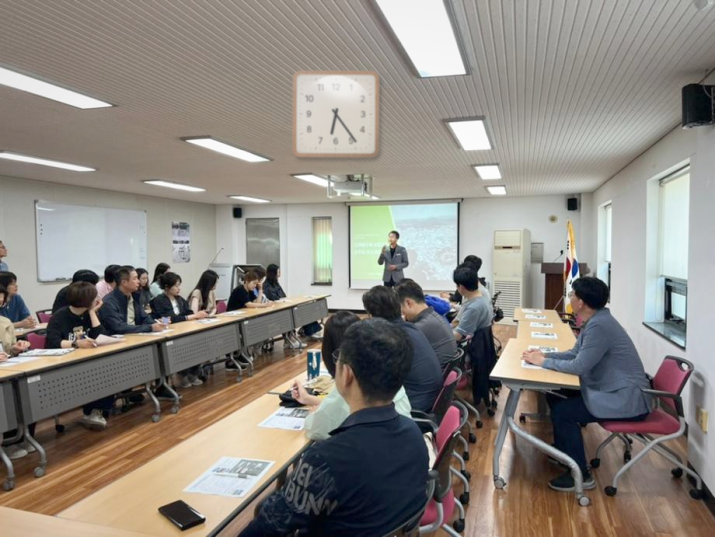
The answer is 6:24
